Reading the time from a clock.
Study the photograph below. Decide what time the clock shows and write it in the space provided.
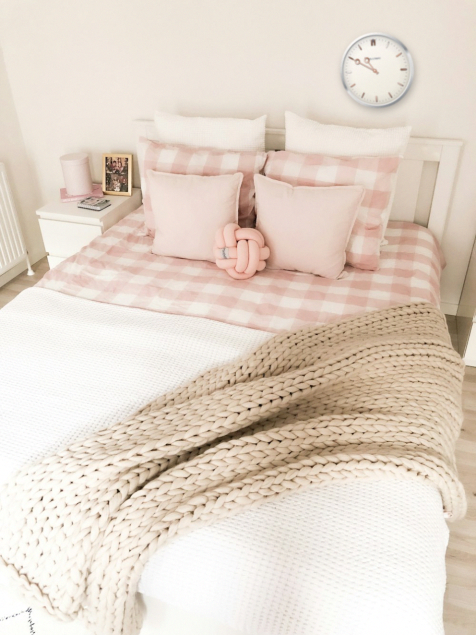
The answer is 10:50
